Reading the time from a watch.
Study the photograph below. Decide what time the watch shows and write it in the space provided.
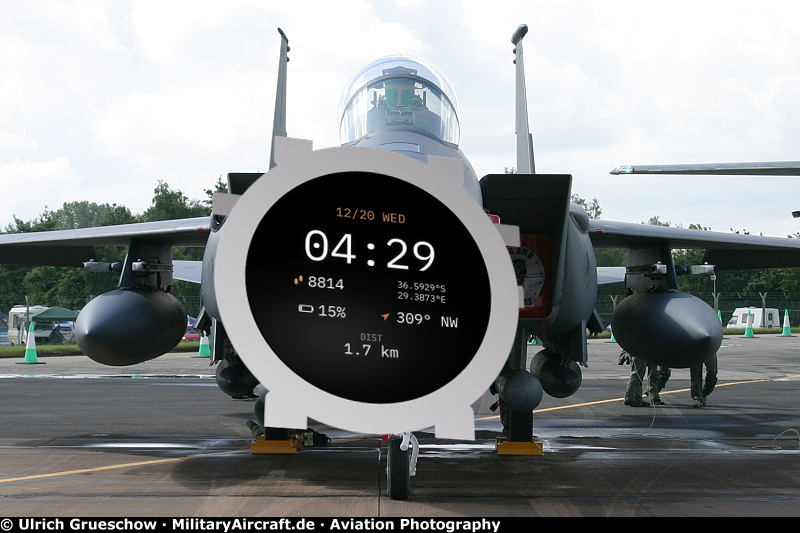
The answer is 4:29
